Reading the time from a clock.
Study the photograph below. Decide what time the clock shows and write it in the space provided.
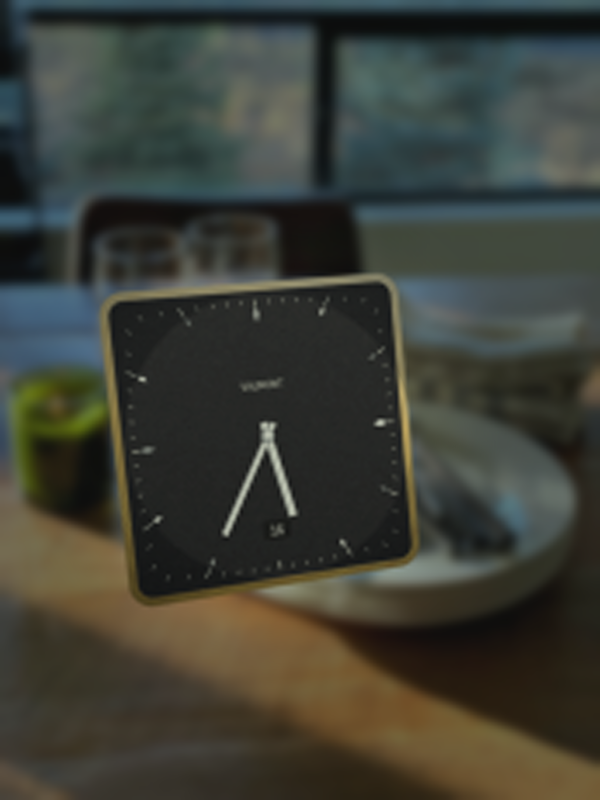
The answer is 5:35
